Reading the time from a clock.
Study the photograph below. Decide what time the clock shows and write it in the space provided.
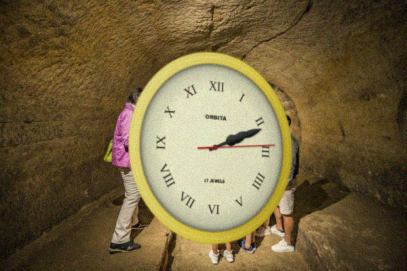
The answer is 2:11:14
